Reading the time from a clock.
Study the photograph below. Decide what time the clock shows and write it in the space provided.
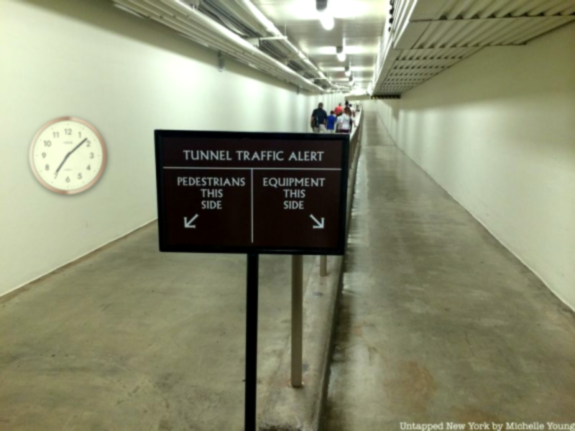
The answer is 7:08
